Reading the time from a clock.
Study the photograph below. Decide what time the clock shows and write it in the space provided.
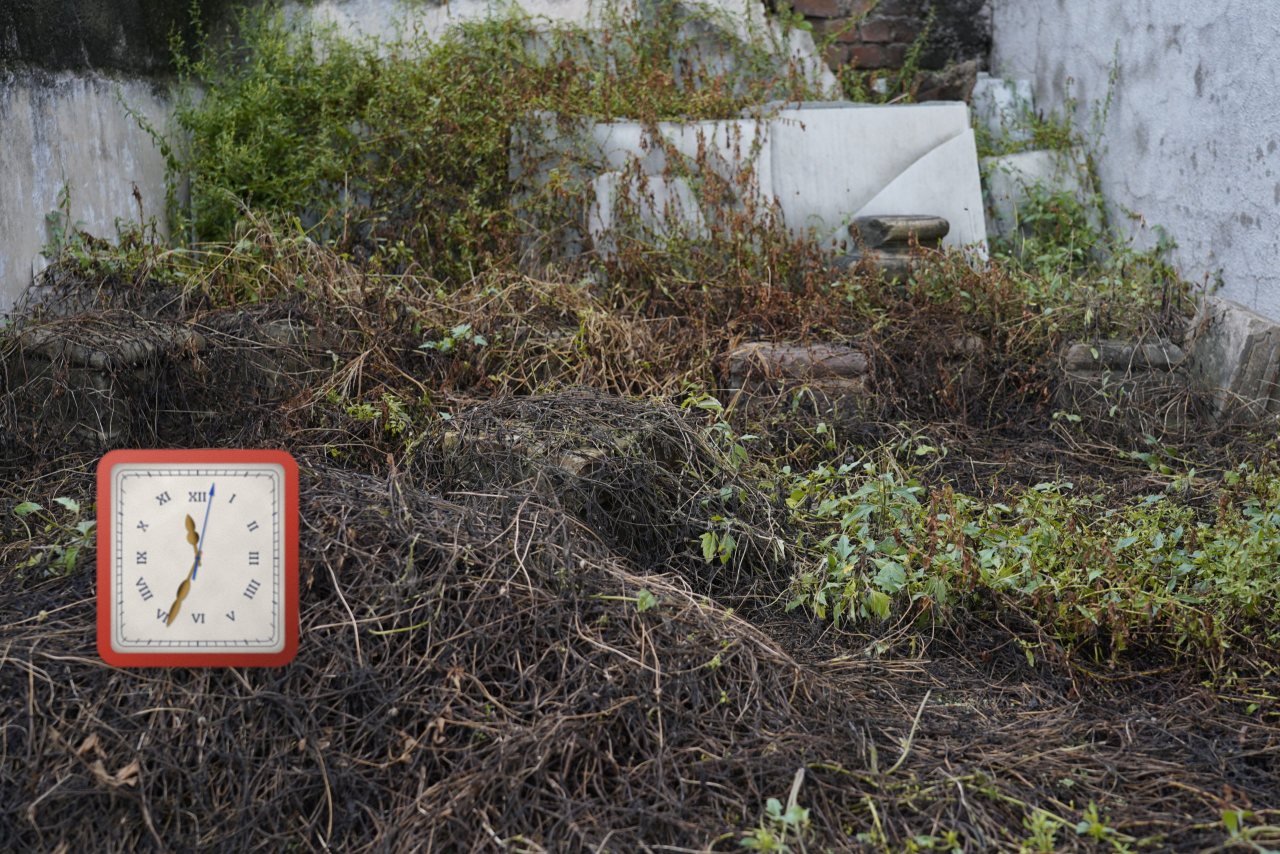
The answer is 11:34:02
